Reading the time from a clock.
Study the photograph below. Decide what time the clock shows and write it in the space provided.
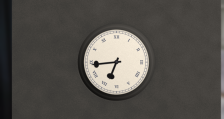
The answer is 6:44
